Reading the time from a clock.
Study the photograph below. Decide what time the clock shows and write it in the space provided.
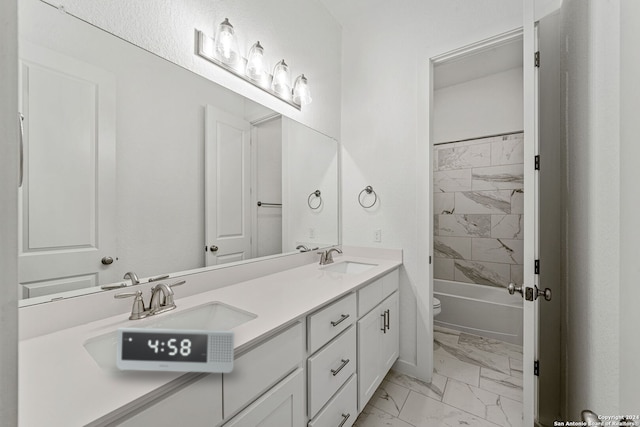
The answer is 4:58
